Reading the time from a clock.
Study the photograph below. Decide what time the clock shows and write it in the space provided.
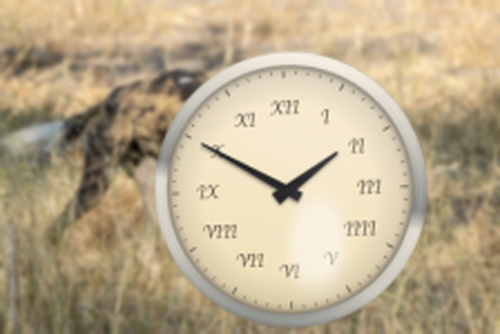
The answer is 1:50
